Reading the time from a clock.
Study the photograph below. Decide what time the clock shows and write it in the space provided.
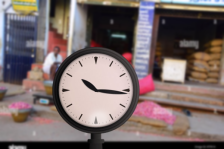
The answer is 10:16
